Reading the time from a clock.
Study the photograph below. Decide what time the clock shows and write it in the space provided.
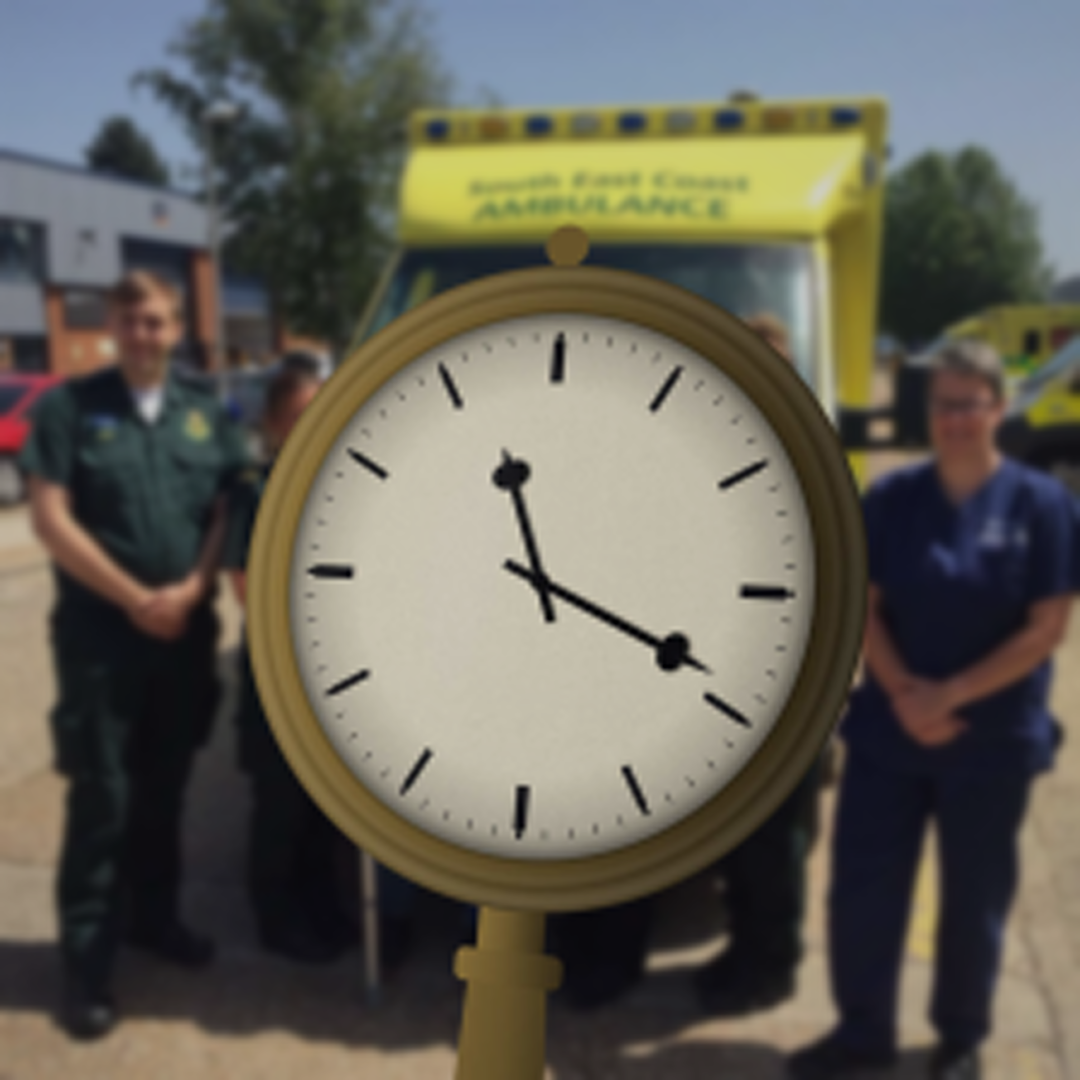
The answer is 11:19
